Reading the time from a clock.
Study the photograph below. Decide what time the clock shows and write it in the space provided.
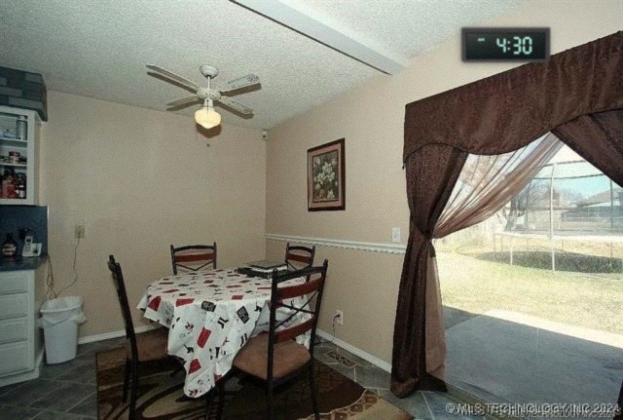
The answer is 4:30
